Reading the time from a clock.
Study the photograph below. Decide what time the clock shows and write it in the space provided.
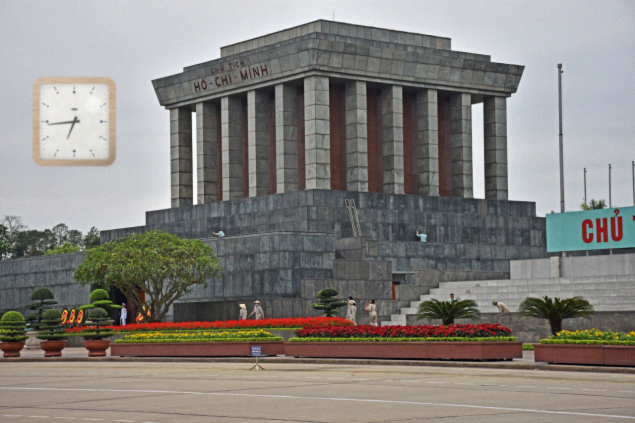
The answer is 6:44
